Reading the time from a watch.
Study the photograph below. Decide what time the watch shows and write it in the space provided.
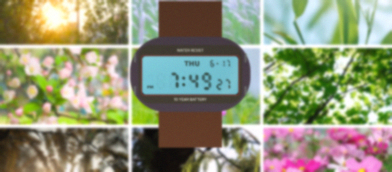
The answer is 7:49:27
